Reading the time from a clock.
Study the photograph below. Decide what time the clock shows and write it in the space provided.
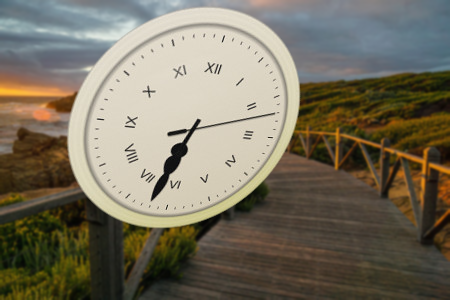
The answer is 6:32:12
